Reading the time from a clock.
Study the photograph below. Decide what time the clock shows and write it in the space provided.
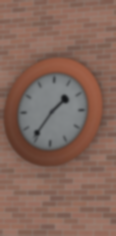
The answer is 1:36
